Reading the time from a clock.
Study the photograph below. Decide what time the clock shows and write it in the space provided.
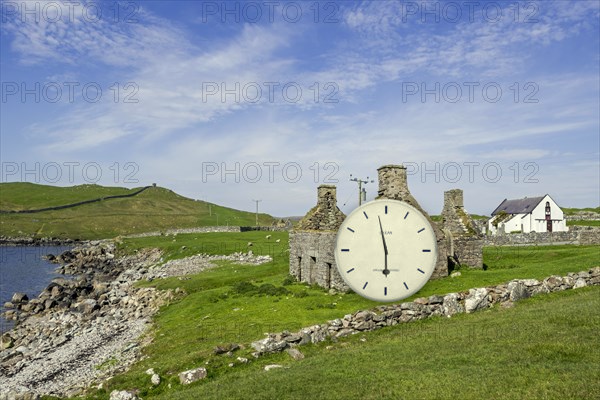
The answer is 5:58
